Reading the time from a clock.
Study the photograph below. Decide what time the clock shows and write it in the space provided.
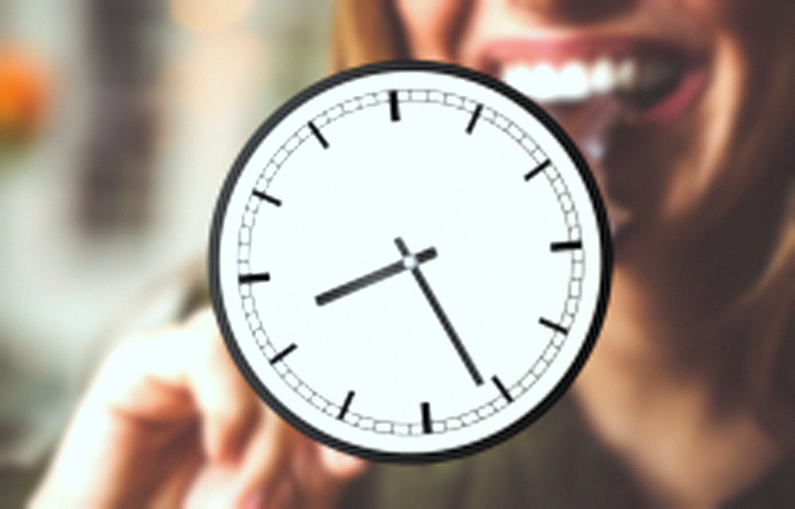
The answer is 8:26
